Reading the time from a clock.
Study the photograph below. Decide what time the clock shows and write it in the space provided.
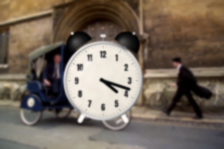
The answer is 4:18
